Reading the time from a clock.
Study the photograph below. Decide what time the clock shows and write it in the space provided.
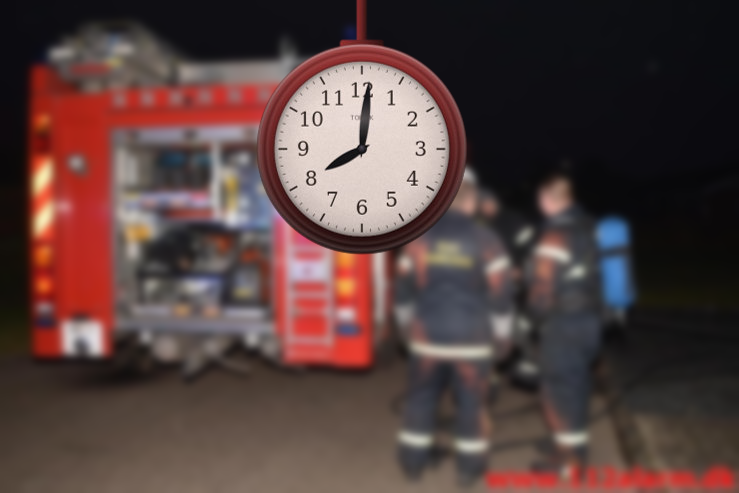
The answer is 8:01
